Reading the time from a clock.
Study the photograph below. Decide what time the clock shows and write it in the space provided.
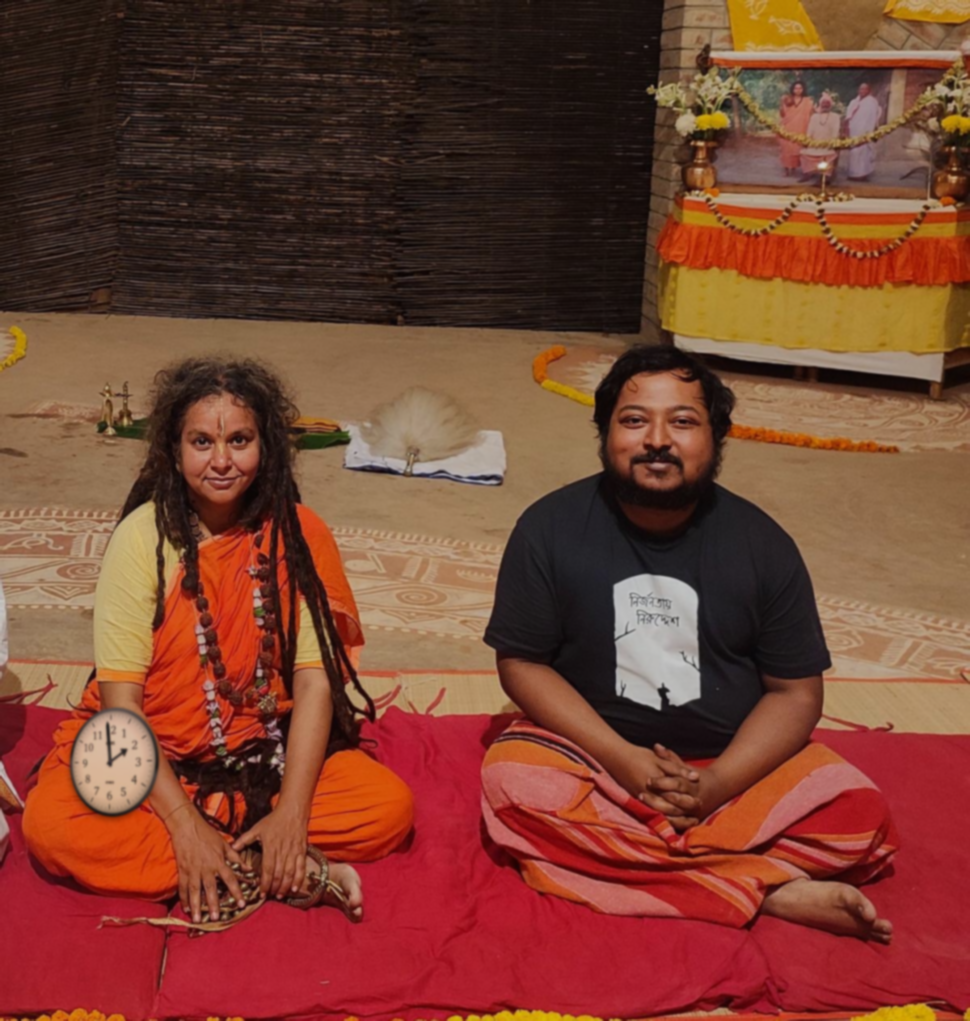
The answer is 1:59
